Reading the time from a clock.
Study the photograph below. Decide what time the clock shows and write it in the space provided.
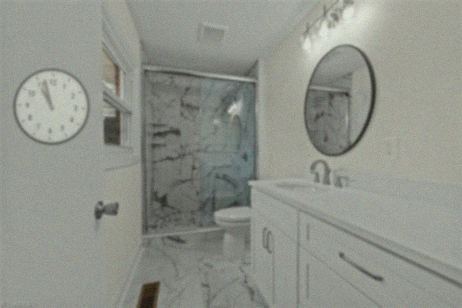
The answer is 10:57
